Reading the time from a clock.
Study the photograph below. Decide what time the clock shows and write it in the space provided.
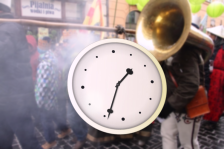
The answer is 1:34
